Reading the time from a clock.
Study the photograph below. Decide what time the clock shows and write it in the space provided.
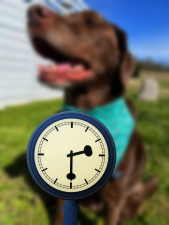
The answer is 2:30
